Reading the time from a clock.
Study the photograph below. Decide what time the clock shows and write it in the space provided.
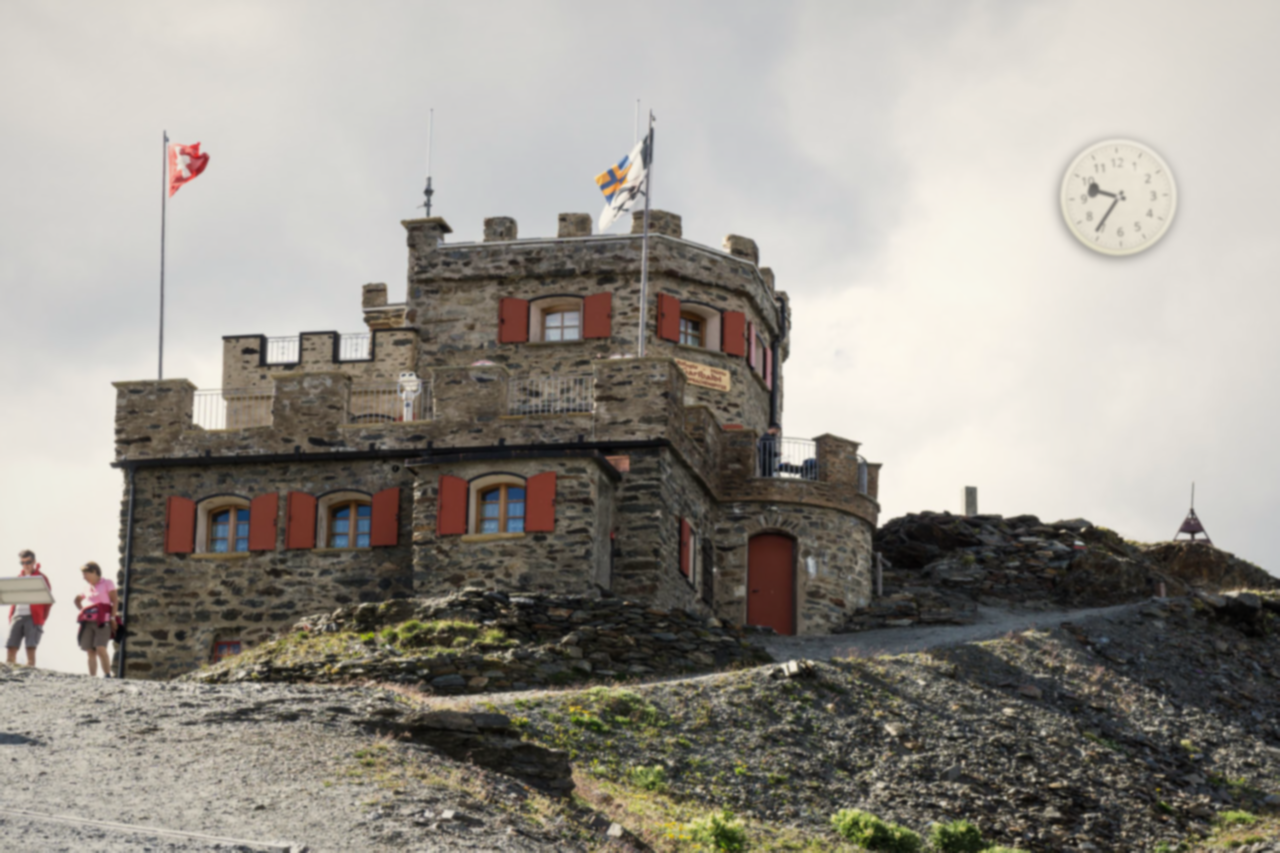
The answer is 9:36
